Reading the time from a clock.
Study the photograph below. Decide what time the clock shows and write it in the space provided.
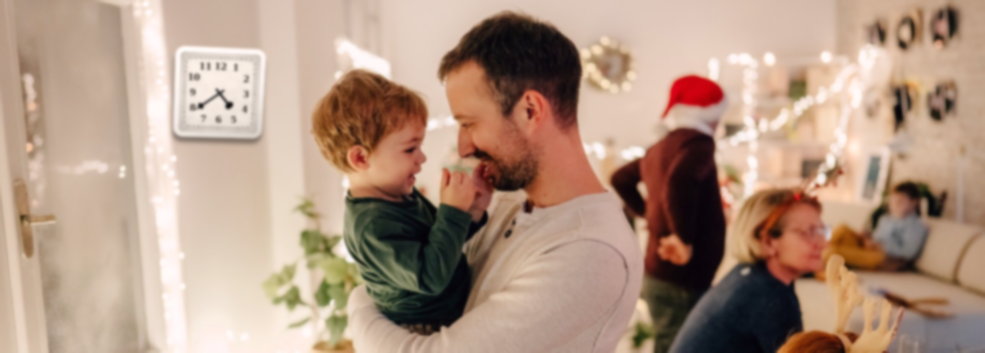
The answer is 4:39
